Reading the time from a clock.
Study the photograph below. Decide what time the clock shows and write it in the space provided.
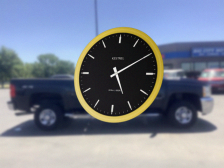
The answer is 5:10
